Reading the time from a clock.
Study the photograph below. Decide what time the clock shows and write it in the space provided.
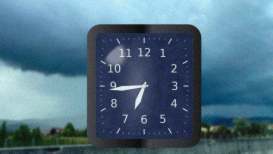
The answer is 6:44
